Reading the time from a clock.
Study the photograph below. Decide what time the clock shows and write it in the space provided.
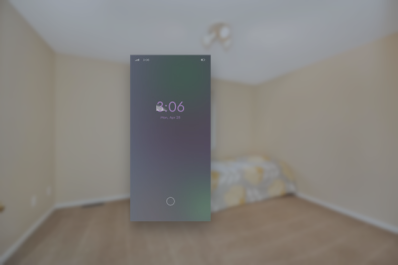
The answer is 3:06
